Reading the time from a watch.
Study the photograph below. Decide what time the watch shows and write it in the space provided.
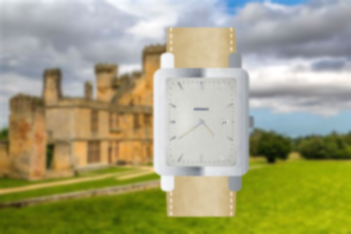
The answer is 4:39
